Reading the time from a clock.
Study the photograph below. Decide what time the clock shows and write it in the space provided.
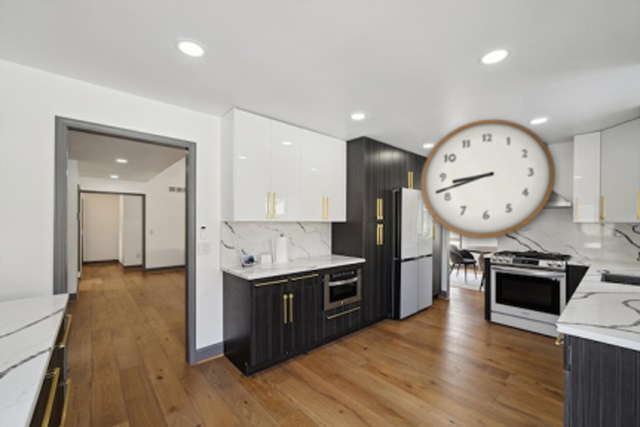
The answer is 8:42
